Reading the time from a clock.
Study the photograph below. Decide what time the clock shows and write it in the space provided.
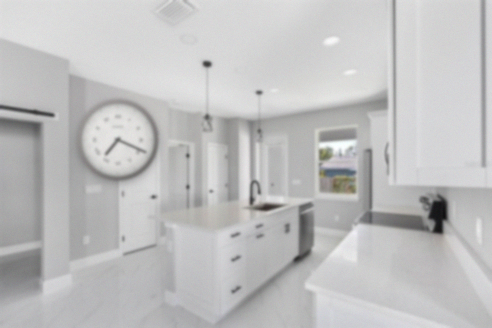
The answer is 7:19
